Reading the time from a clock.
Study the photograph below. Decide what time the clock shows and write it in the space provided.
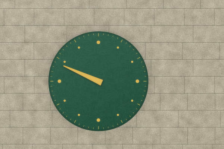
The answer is 9:49
